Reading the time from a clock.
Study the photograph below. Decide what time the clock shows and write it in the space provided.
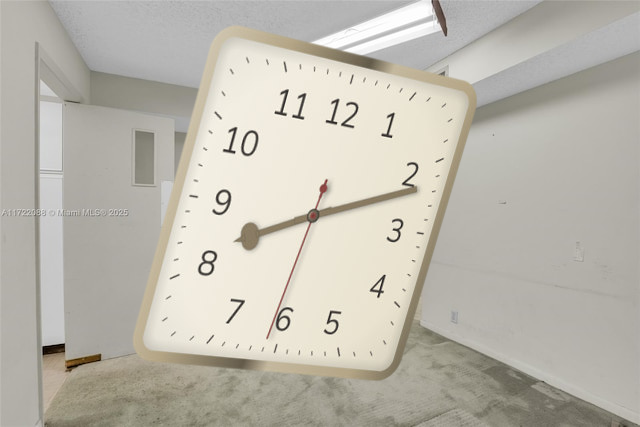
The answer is 8:11:31
